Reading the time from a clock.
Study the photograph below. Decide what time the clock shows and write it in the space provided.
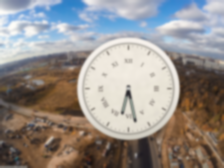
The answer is 6:28
